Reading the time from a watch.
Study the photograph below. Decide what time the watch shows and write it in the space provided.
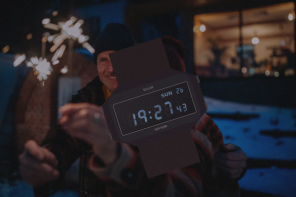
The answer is 19:27:43
